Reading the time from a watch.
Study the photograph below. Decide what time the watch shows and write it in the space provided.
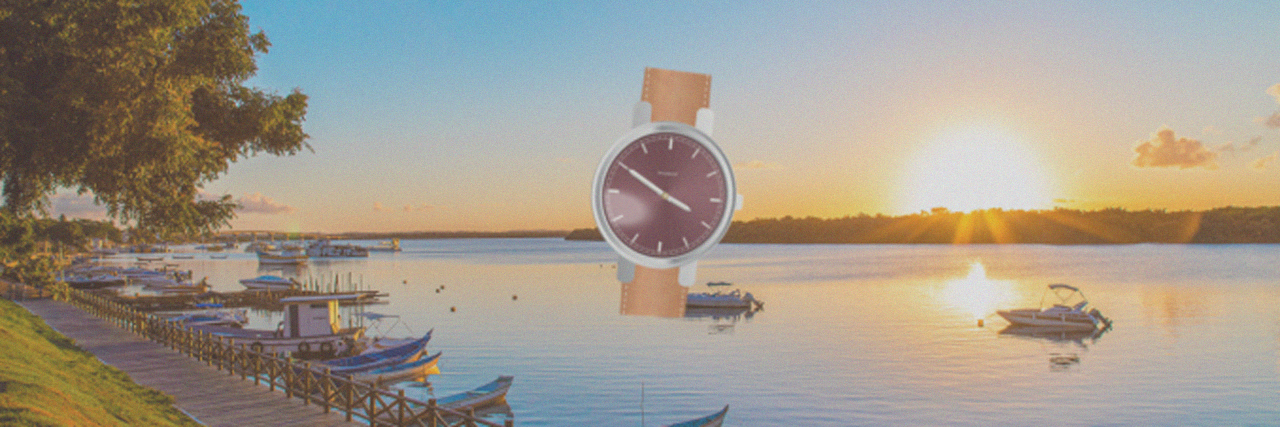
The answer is 3:50
